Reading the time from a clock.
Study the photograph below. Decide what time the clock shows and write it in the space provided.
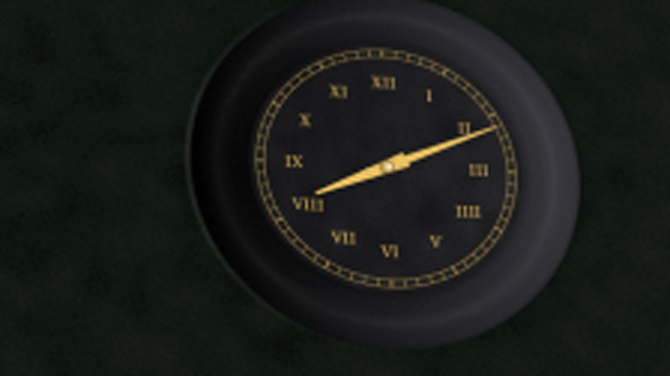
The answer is 8:11
